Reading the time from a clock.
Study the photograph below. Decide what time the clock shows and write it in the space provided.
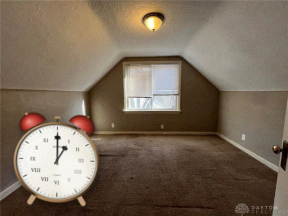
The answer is 1:00
